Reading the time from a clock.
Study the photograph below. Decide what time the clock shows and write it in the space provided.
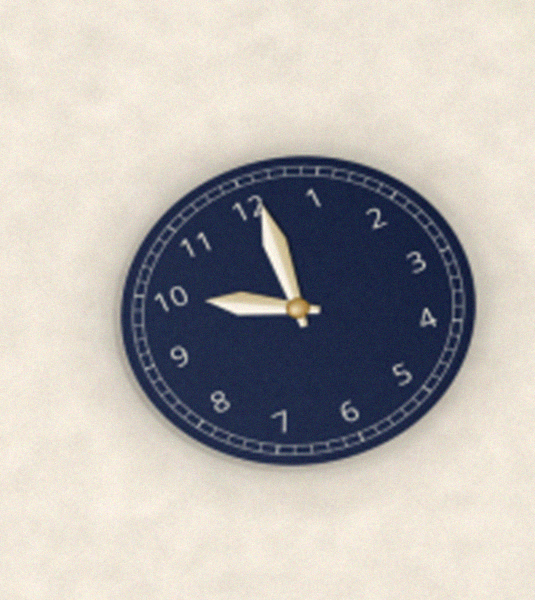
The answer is 10:01
